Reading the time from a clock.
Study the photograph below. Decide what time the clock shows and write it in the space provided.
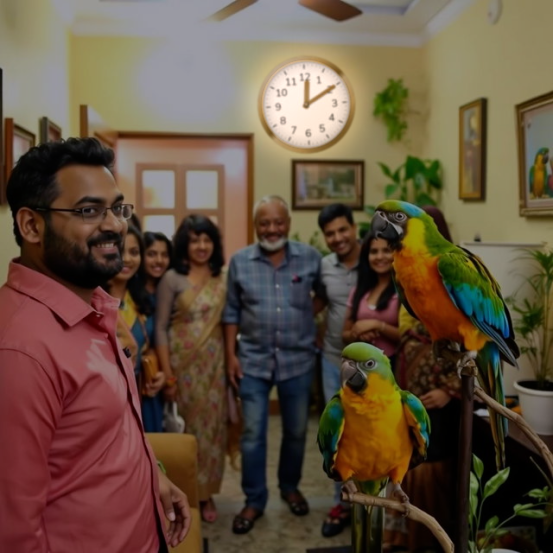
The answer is 12:10
